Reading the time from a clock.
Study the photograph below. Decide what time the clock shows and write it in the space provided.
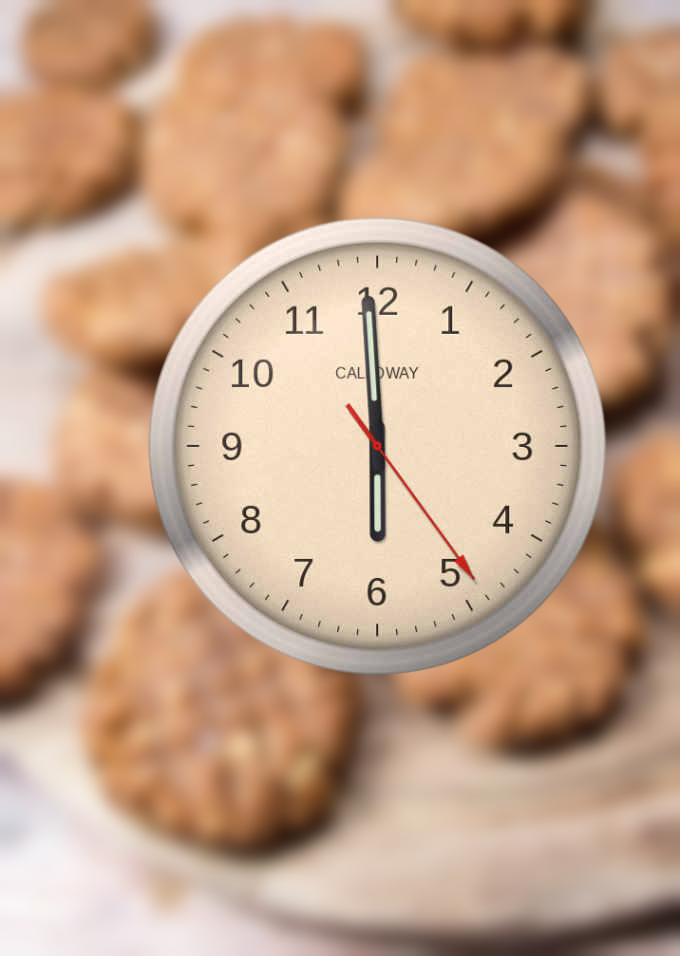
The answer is 5:59:24
